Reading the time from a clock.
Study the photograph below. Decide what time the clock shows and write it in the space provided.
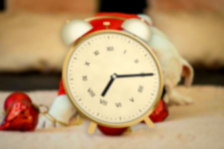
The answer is 7:15
